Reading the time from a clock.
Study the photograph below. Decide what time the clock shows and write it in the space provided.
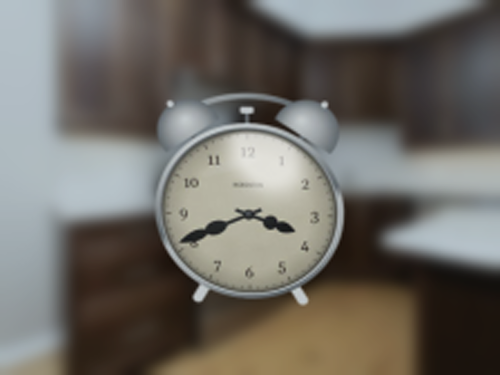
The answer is 3:41
